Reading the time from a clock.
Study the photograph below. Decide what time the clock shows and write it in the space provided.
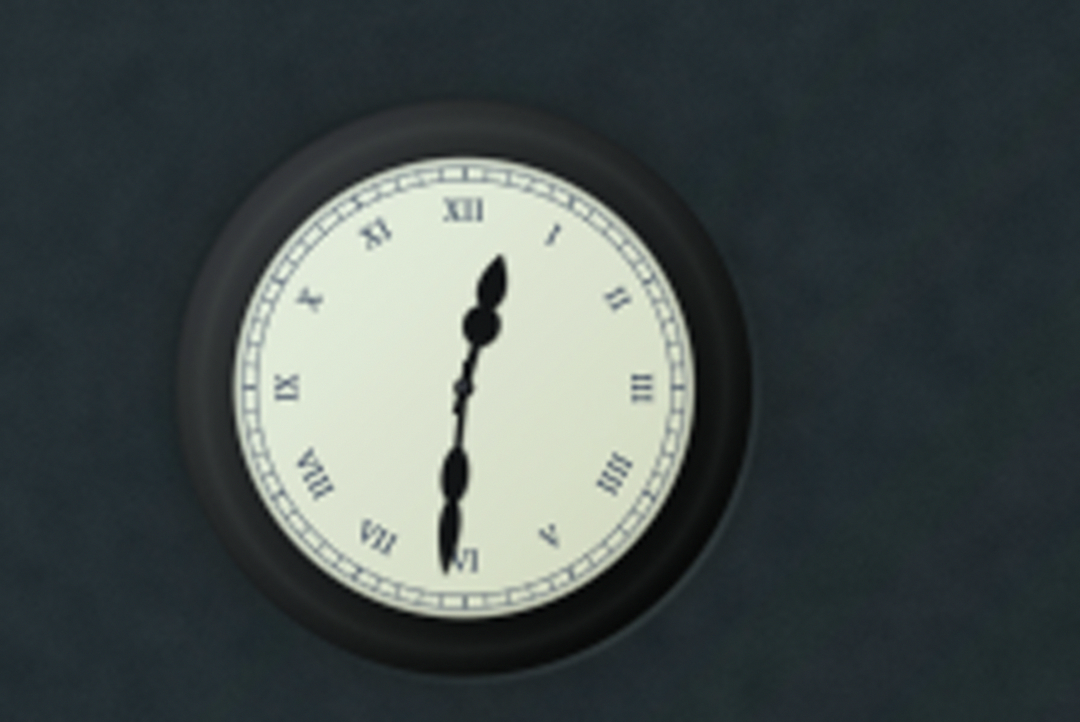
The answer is 12:31
